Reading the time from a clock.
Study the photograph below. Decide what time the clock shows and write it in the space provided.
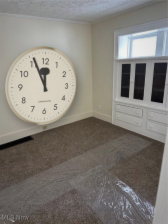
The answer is 11:56
